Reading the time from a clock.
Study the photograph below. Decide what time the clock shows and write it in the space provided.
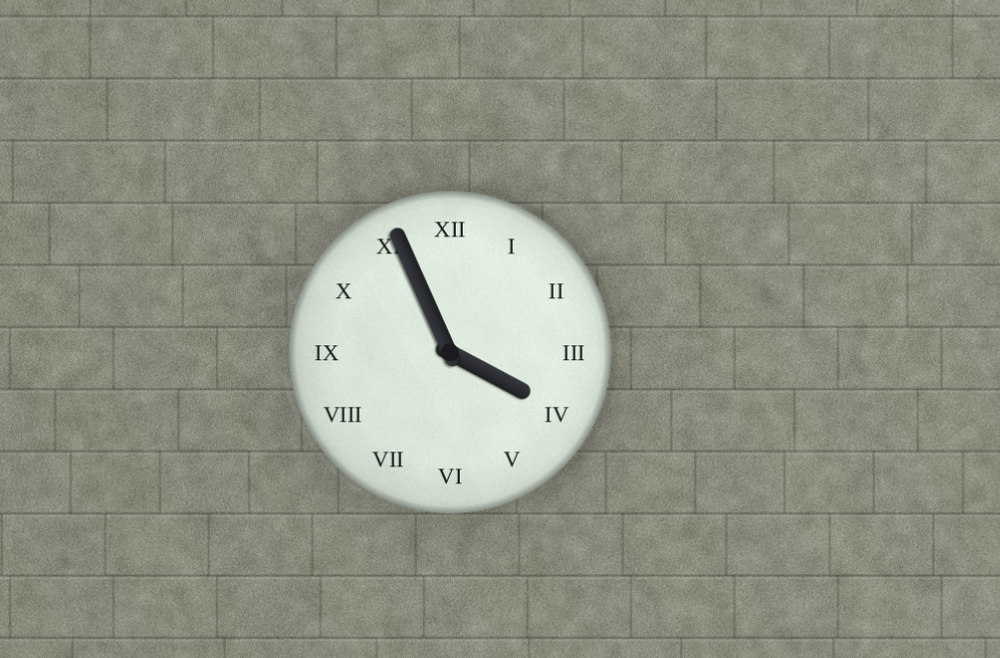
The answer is 3:56
